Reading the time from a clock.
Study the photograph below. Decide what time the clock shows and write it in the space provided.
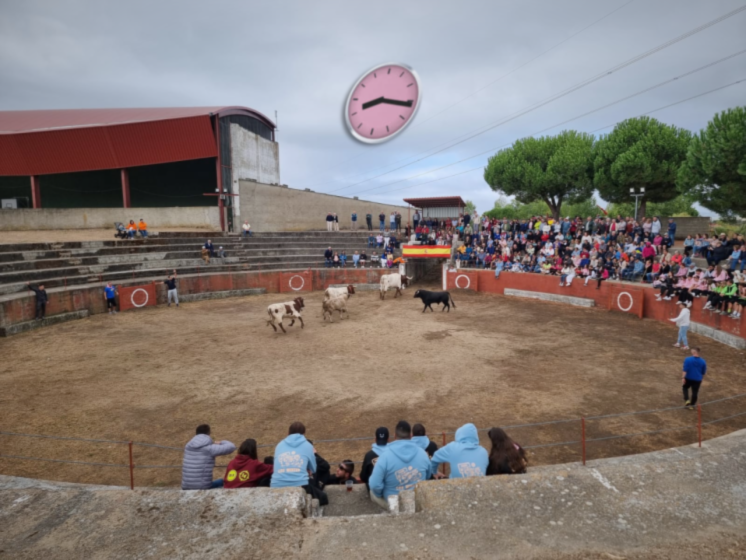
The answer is 8:16
